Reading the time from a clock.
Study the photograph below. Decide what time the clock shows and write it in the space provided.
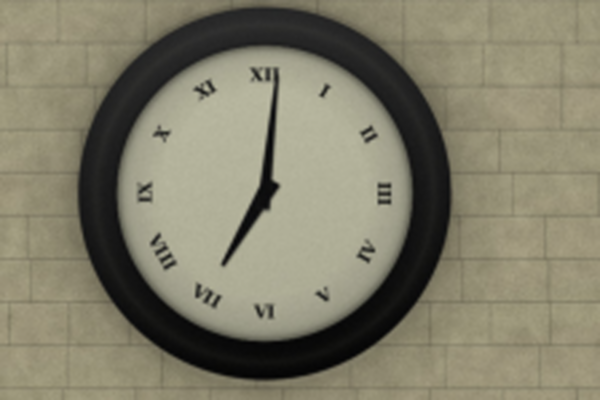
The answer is 7:01
